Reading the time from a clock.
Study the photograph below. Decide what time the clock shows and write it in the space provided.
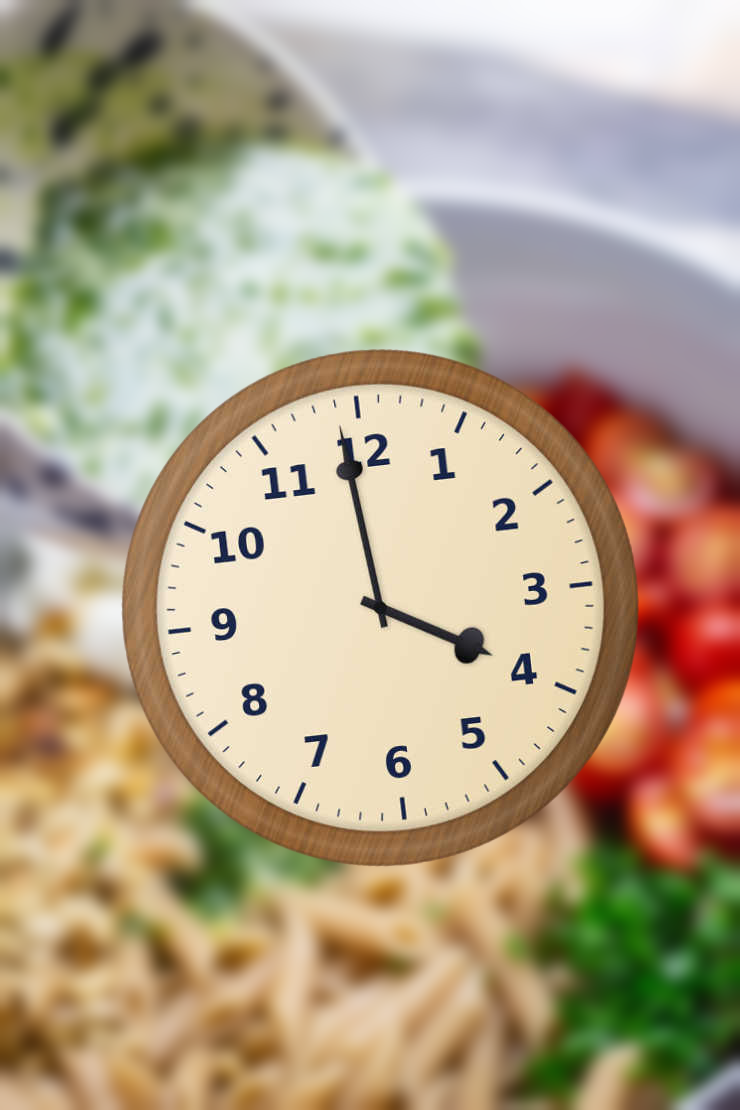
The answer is 3:59
